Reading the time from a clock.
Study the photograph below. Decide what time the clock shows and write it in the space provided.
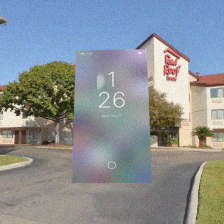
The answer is 1:26
